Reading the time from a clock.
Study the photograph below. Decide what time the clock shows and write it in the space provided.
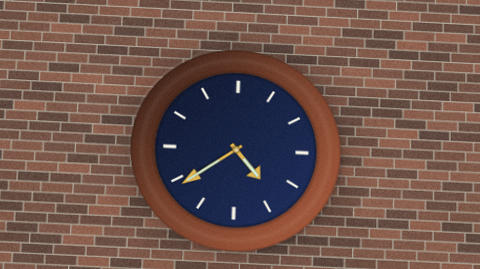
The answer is 4:39
